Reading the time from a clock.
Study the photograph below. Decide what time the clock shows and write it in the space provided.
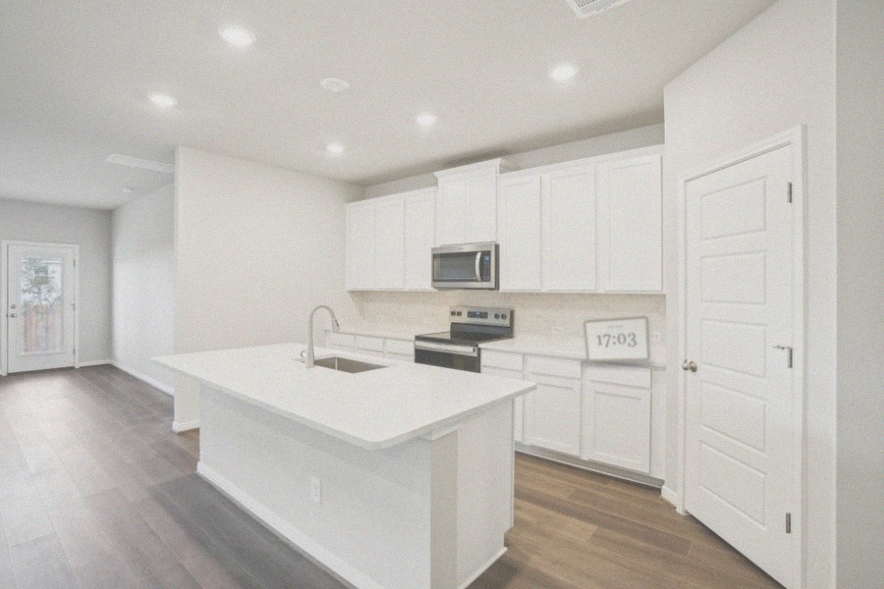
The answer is 17:03
